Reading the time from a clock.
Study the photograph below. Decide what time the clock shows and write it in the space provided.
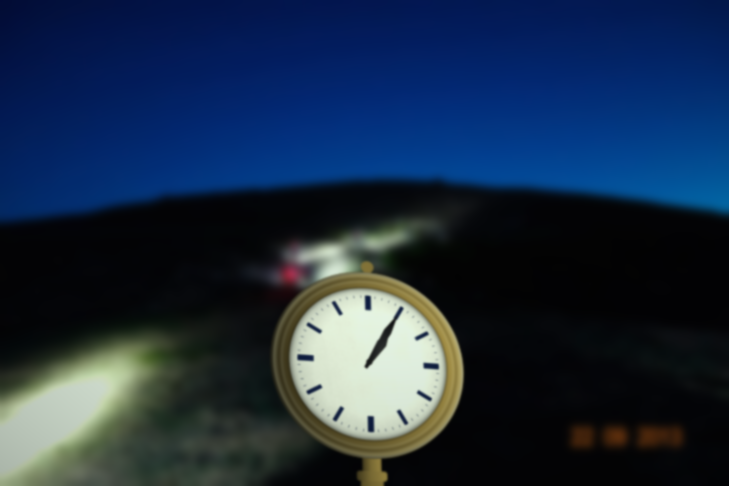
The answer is 1:05
